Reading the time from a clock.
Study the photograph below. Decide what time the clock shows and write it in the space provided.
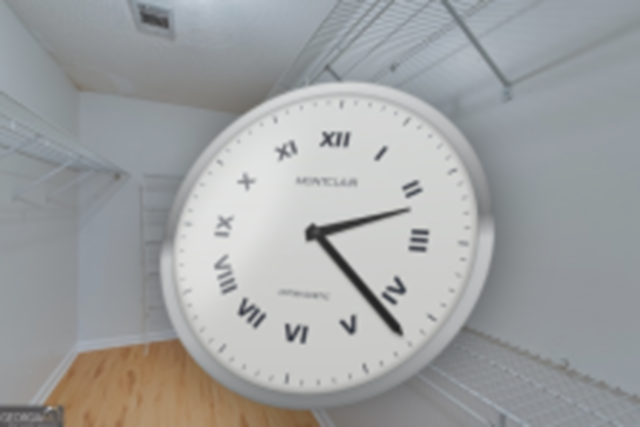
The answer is 2:22
